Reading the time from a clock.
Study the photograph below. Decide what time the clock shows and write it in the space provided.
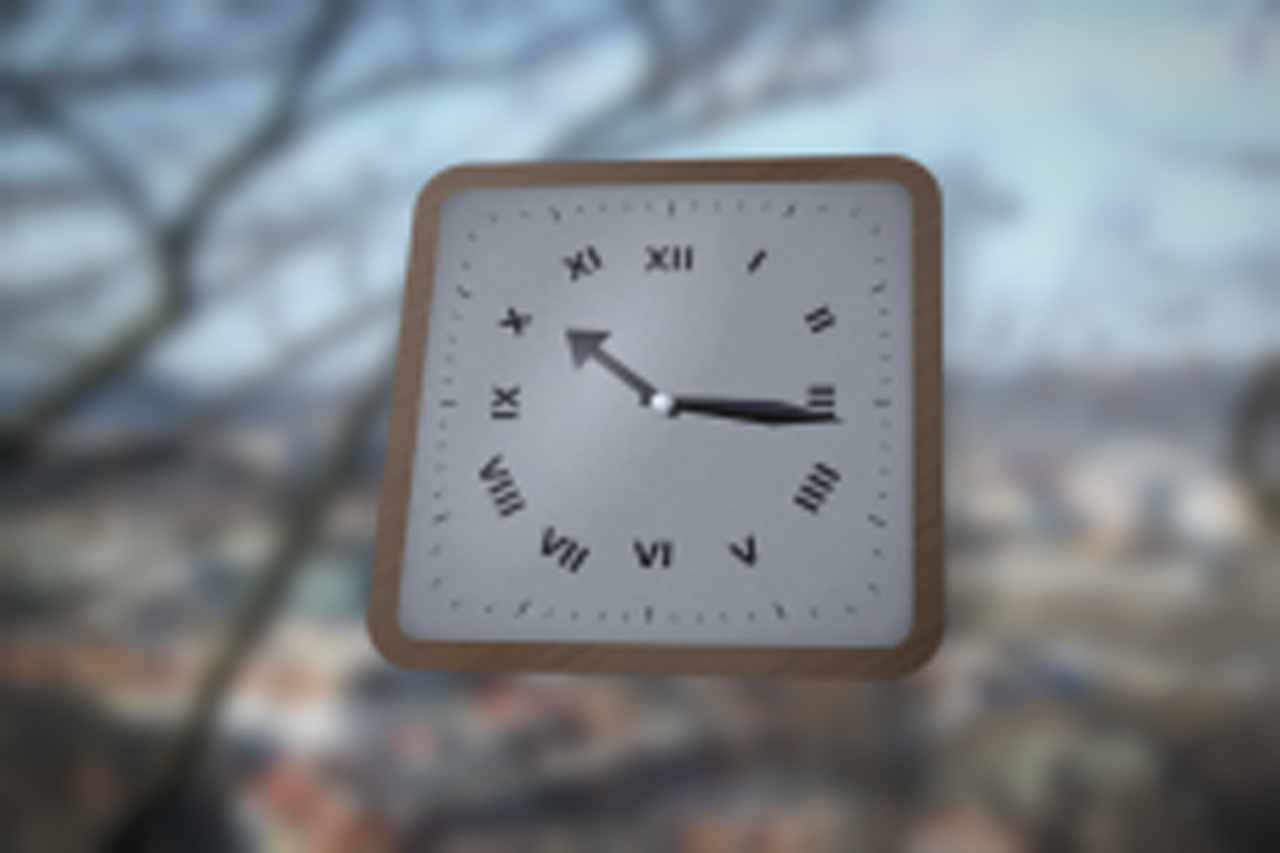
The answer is 10:16
